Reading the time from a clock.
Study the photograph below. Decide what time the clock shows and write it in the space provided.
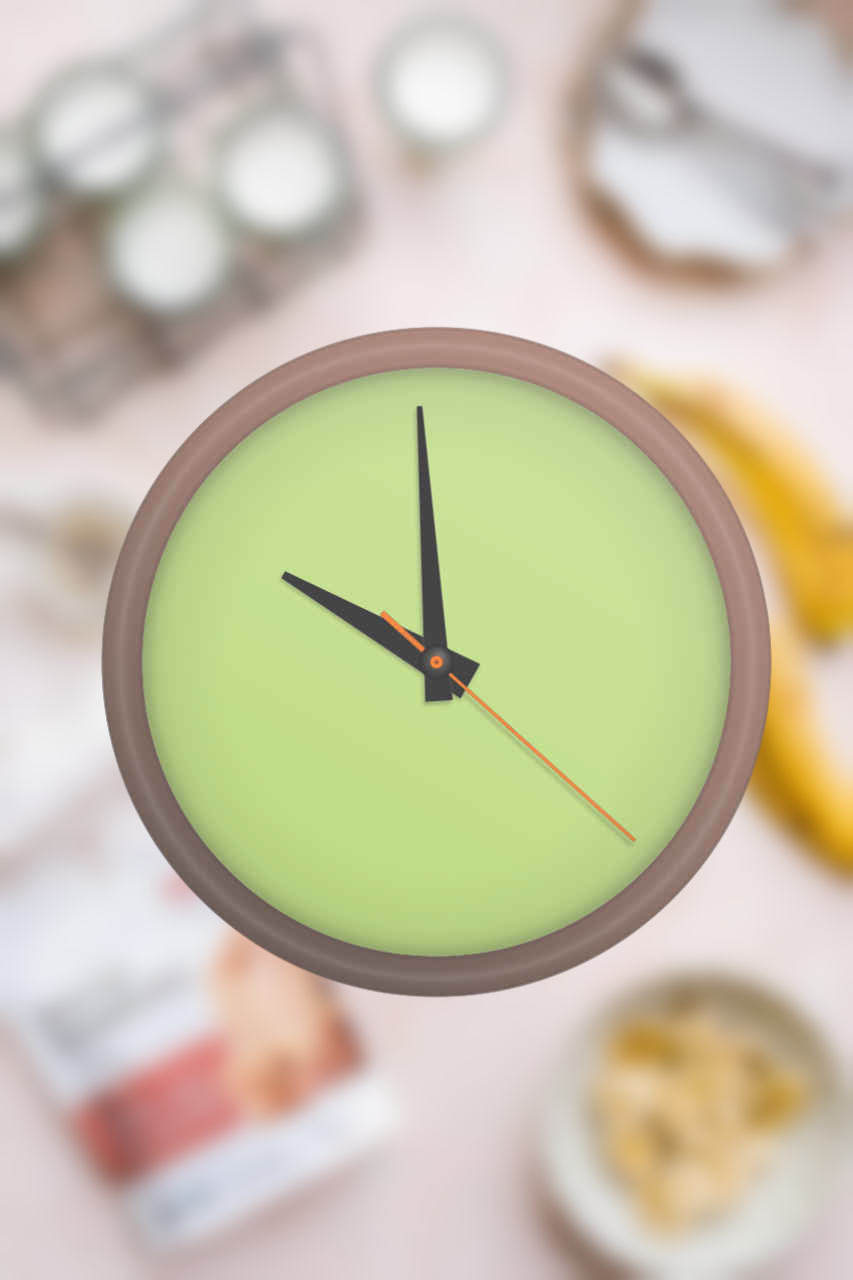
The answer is 9:59:22
